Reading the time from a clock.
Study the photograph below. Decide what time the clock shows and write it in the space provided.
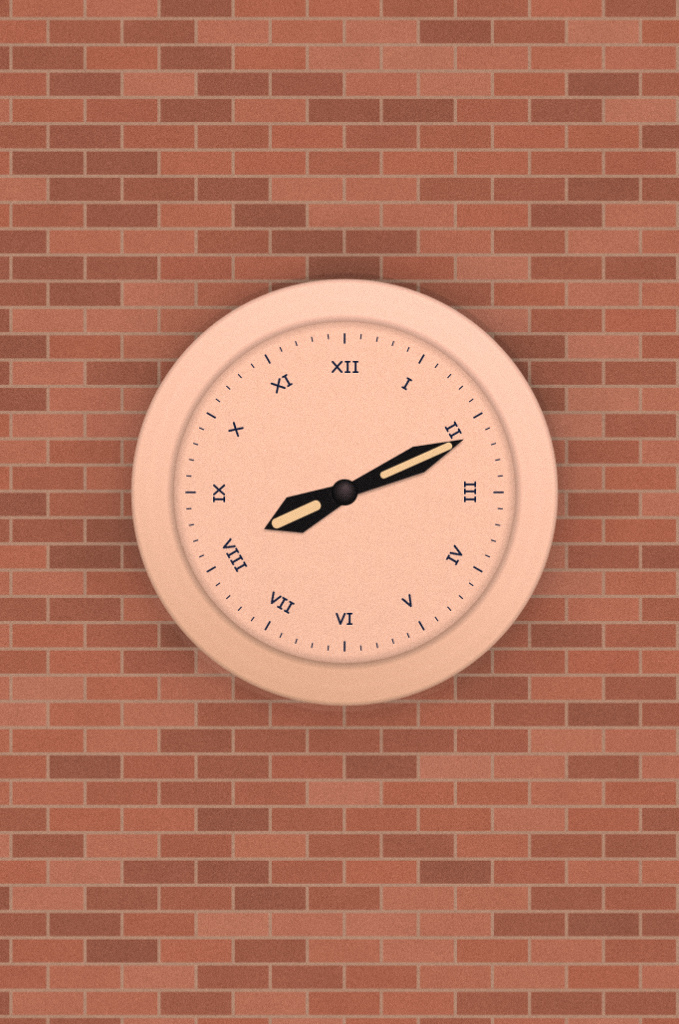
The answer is 8:11
